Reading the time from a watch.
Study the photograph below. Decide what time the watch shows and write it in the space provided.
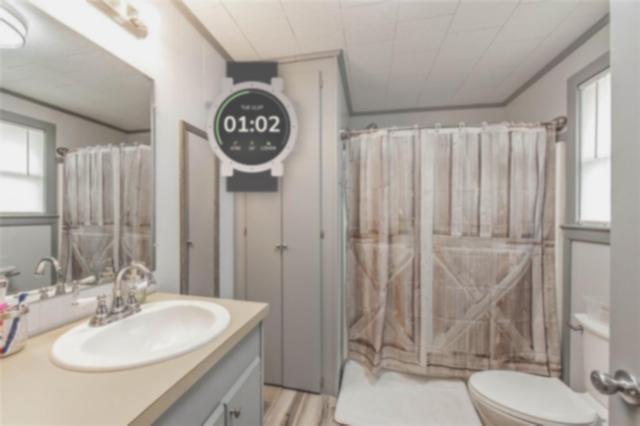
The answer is 1:02
